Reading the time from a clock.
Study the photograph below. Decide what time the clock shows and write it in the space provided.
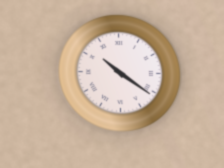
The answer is 10:21
